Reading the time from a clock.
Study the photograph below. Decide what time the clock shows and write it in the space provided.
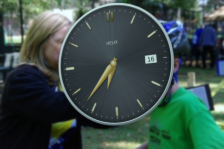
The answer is 6:37
